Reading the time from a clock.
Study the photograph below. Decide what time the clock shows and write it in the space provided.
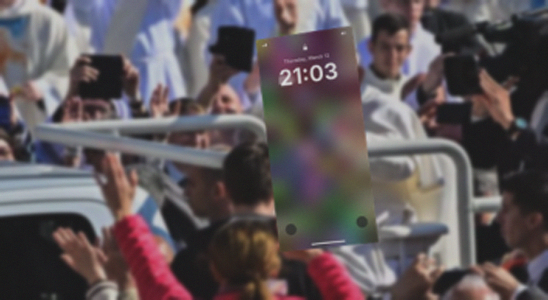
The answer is 21:03
